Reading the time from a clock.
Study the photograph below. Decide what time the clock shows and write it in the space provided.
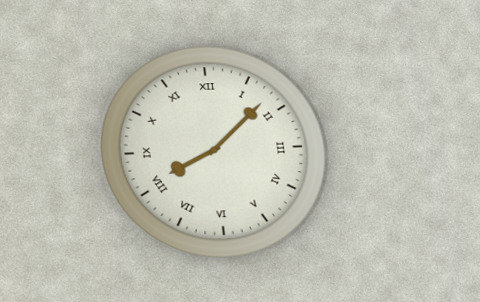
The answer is 8:08
